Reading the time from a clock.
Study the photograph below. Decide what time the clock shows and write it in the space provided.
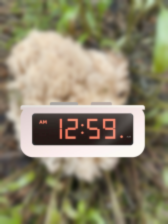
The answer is 12:59
